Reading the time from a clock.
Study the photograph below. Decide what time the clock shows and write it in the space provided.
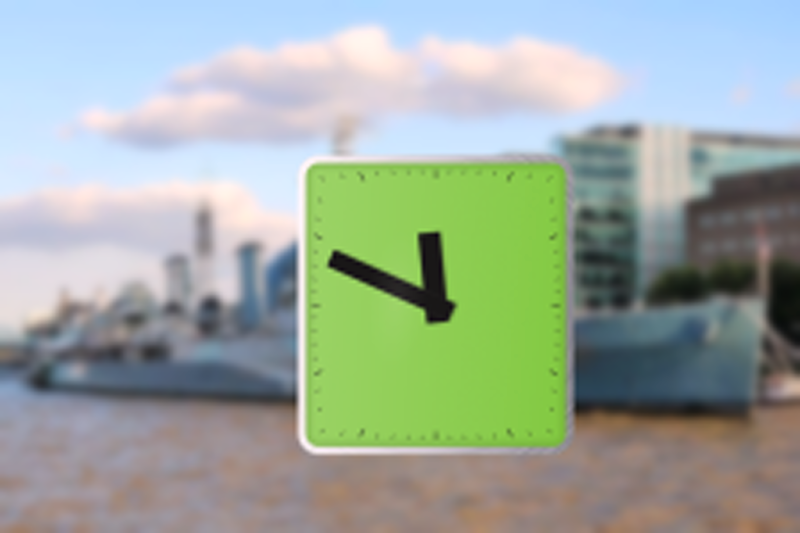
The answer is 11:49
